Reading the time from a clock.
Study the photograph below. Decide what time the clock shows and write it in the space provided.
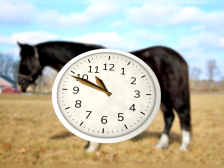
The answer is 10:49
